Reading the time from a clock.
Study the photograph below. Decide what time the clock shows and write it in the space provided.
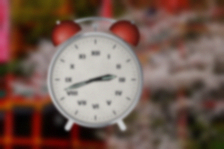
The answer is 2:42
